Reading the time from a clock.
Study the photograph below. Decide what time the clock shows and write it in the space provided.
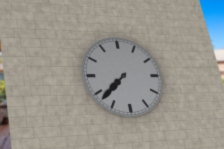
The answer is 7:38
